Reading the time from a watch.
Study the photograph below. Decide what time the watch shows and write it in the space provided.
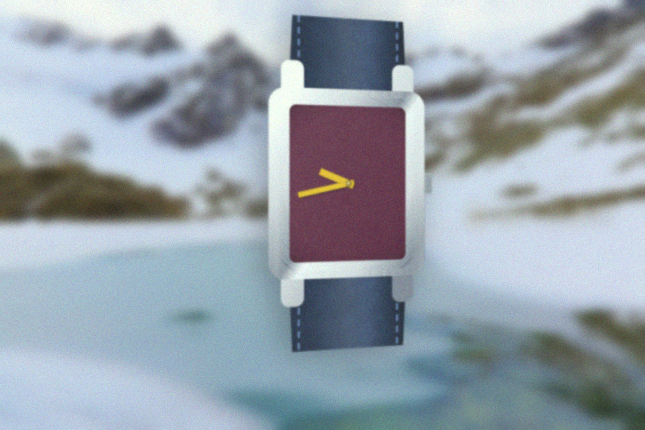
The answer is 9:43
